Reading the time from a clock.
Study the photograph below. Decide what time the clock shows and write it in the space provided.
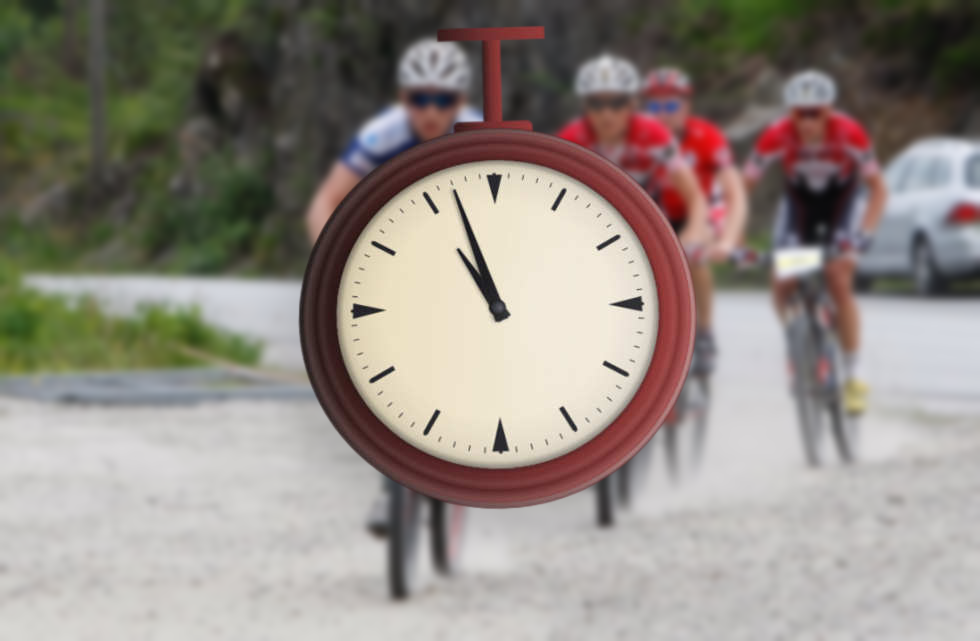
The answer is 10:57
